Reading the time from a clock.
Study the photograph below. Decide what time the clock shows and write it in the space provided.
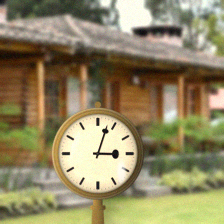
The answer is 3:03
